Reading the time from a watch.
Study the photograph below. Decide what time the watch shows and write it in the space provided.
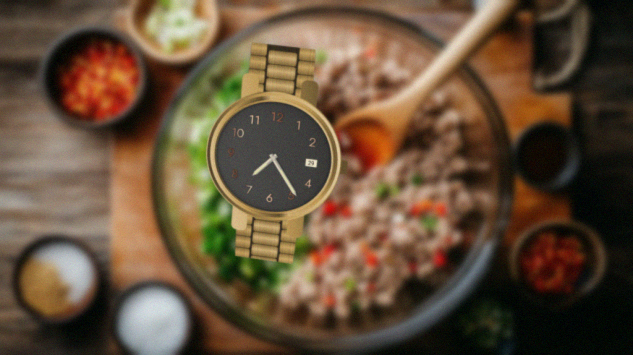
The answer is 7:24
